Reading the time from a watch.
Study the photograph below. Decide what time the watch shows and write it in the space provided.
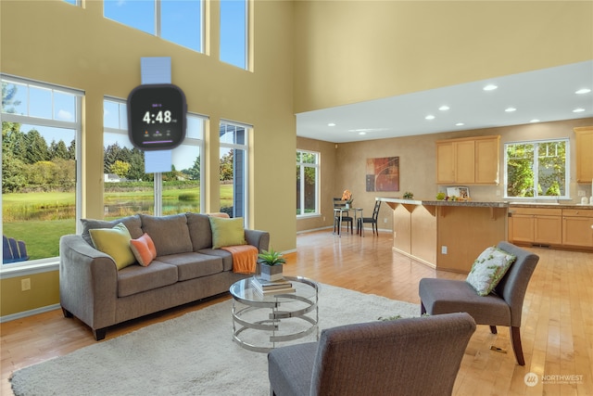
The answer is 4:48
